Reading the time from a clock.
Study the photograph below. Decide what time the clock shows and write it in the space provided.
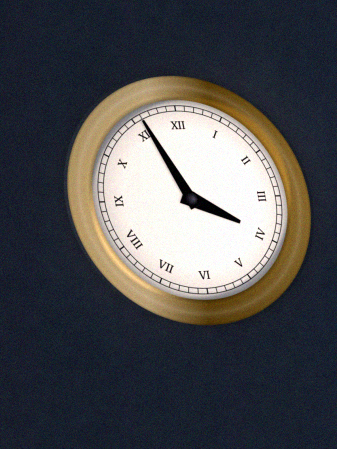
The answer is 3:56
